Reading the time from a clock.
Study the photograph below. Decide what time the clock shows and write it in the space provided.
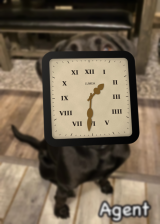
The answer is 1:31
